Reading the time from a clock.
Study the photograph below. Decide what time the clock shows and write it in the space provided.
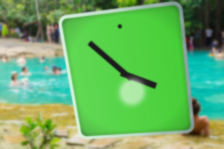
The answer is 3:53
